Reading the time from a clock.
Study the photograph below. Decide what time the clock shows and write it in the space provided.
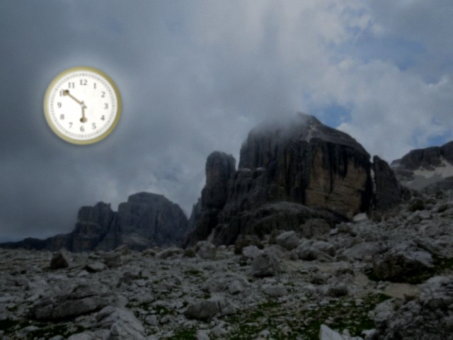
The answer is 5:51
